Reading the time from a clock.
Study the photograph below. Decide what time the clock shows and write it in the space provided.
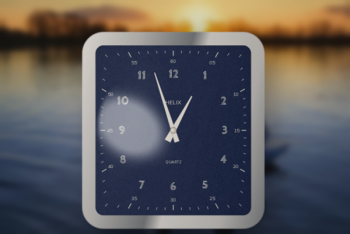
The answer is 12:57
